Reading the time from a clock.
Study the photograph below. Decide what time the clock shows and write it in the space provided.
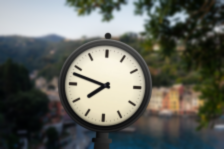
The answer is 7:48
